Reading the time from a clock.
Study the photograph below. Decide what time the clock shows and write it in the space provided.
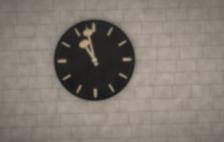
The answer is 10:58
